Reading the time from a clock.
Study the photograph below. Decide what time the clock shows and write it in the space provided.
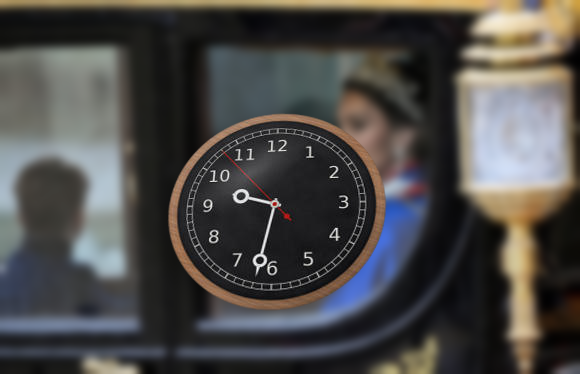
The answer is 9:31:53
